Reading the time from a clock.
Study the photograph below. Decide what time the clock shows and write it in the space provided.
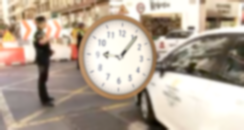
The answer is 9:06
